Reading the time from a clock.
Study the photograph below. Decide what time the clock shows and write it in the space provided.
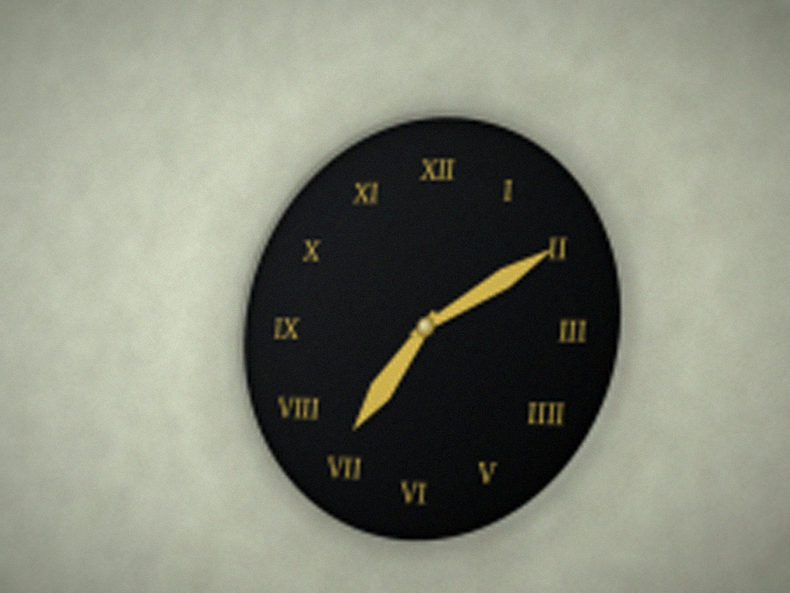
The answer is 7:10
